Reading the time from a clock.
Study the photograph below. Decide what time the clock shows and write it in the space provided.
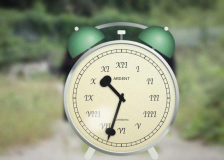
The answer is 10:33
